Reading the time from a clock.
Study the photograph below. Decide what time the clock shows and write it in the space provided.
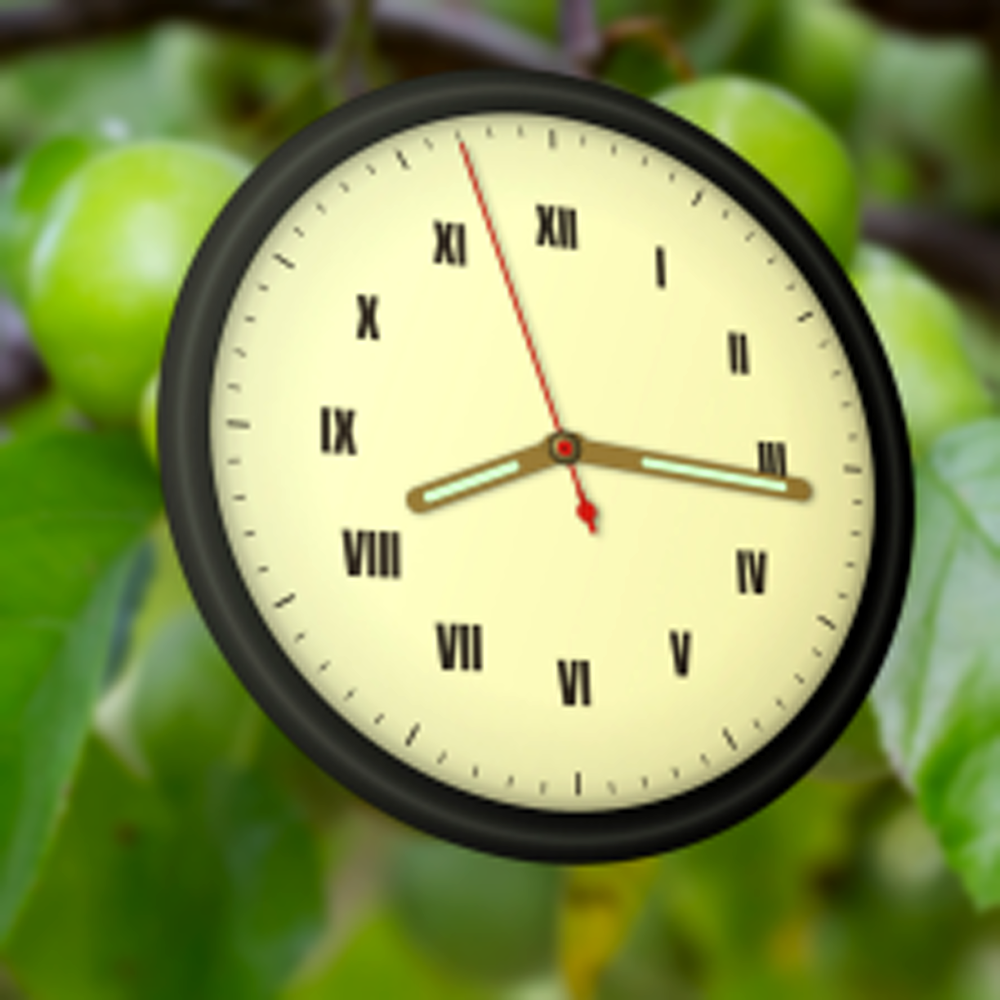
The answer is 8:15:57
